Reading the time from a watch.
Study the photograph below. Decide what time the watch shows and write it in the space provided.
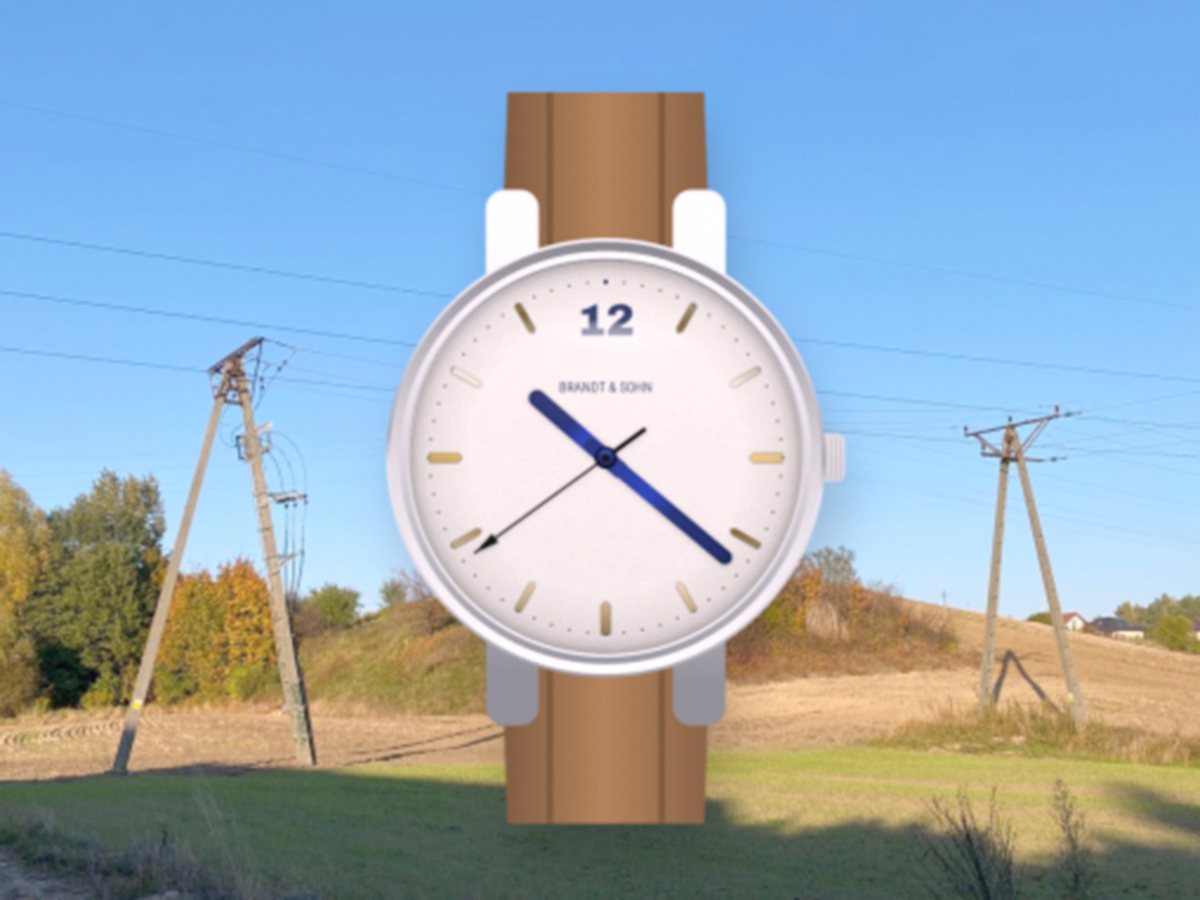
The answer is 10:21:39
